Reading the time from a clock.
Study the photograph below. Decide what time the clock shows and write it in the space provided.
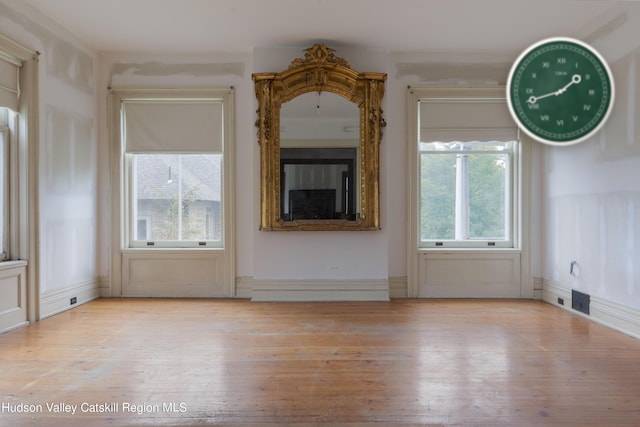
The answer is 1:42
